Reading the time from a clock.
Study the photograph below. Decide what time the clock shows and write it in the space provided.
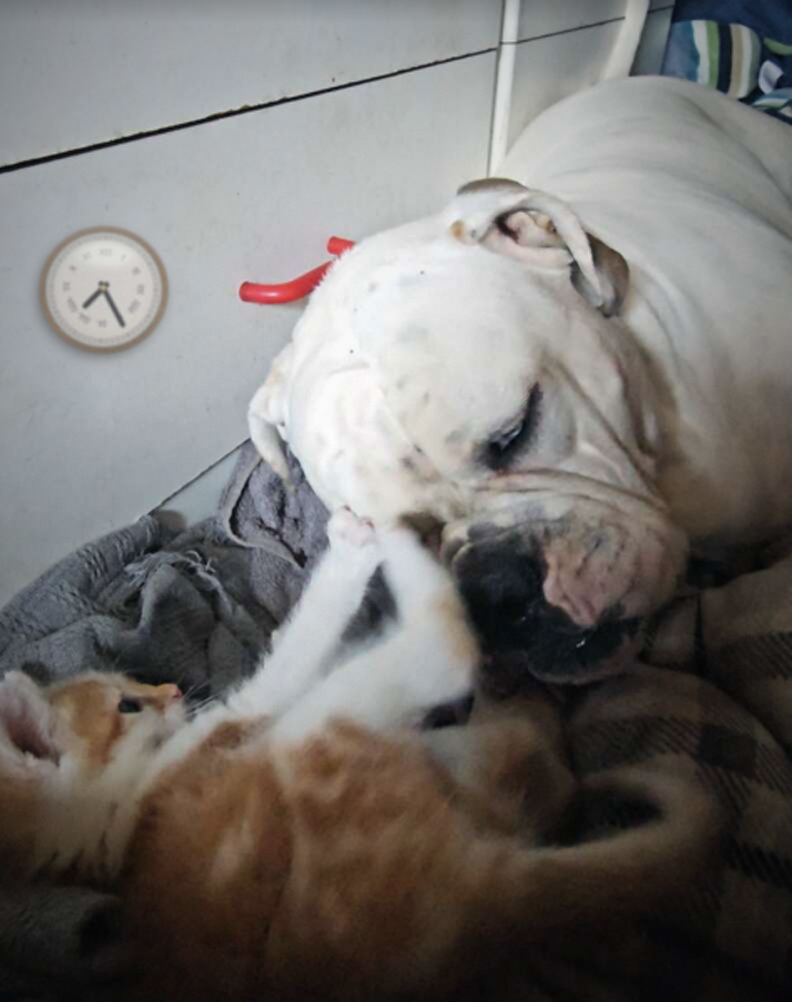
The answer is 7:25
